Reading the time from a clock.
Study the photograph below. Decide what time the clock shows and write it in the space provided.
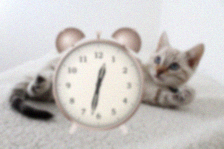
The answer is 12:32
